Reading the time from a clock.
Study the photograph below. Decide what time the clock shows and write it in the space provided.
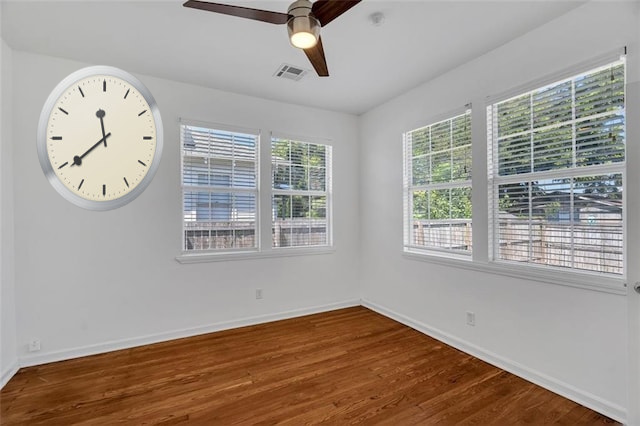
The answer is 11:39
